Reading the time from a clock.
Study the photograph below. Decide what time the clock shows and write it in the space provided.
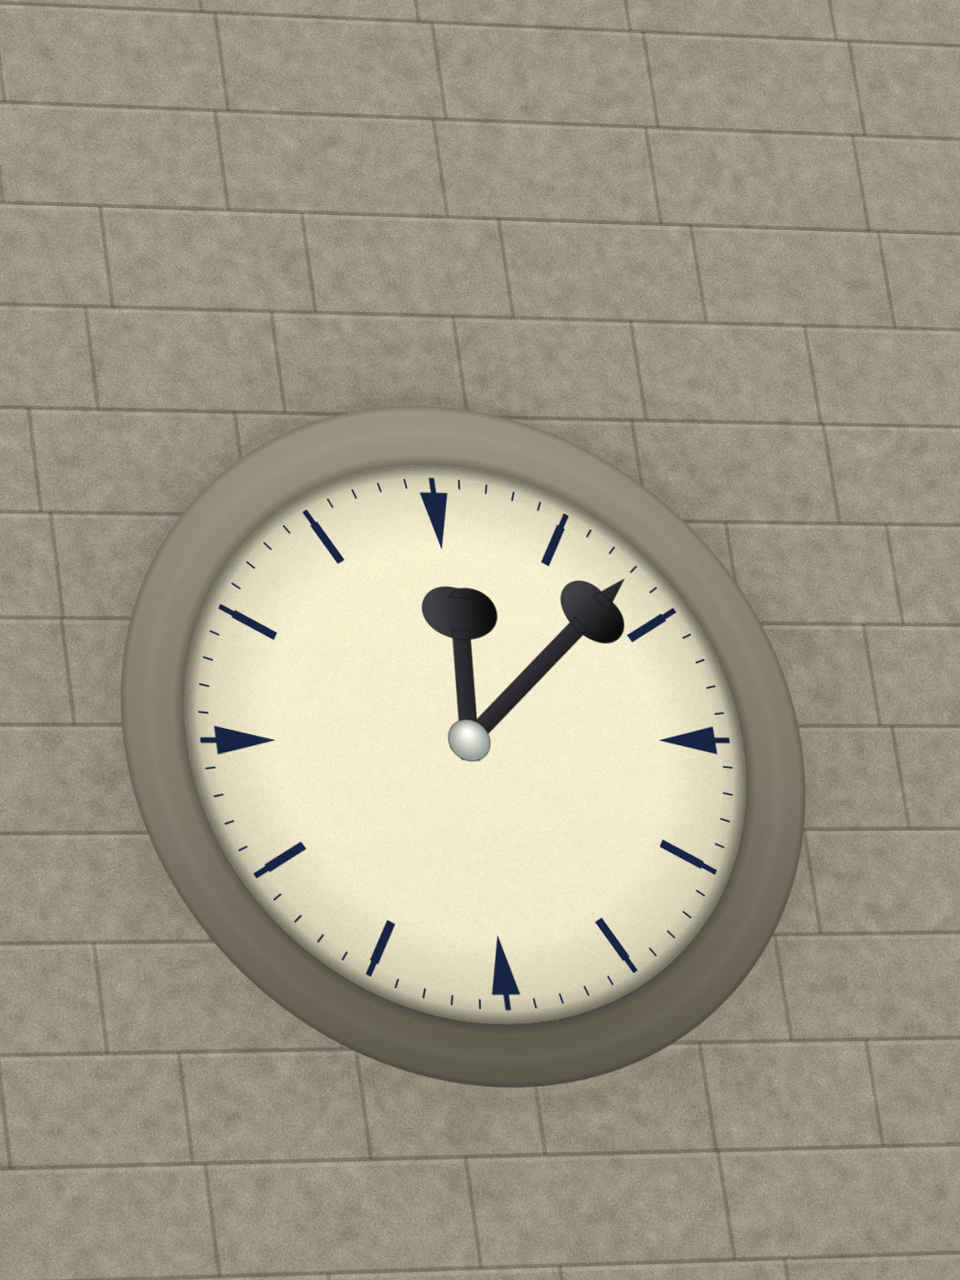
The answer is 12:08
